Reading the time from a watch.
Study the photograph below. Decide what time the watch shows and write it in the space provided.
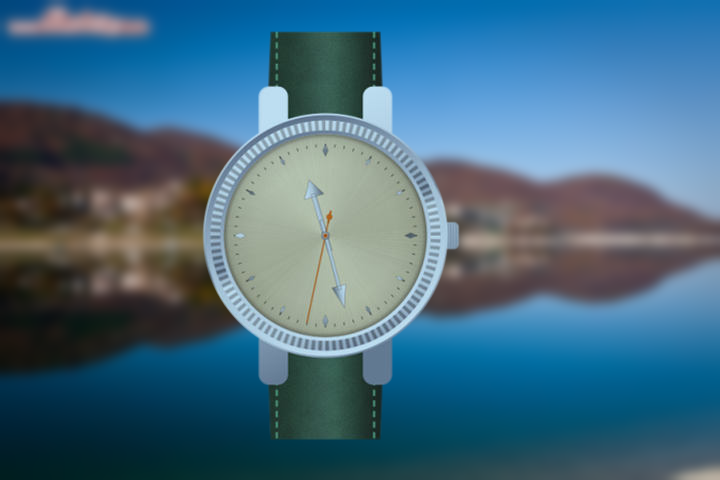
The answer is 11:27:32
